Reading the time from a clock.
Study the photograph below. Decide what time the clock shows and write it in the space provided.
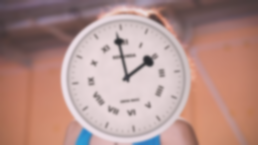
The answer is 1:59
